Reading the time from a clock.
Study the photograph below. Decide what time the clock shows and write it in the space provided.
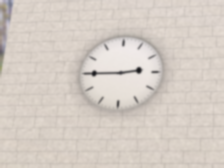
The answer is 2:45
